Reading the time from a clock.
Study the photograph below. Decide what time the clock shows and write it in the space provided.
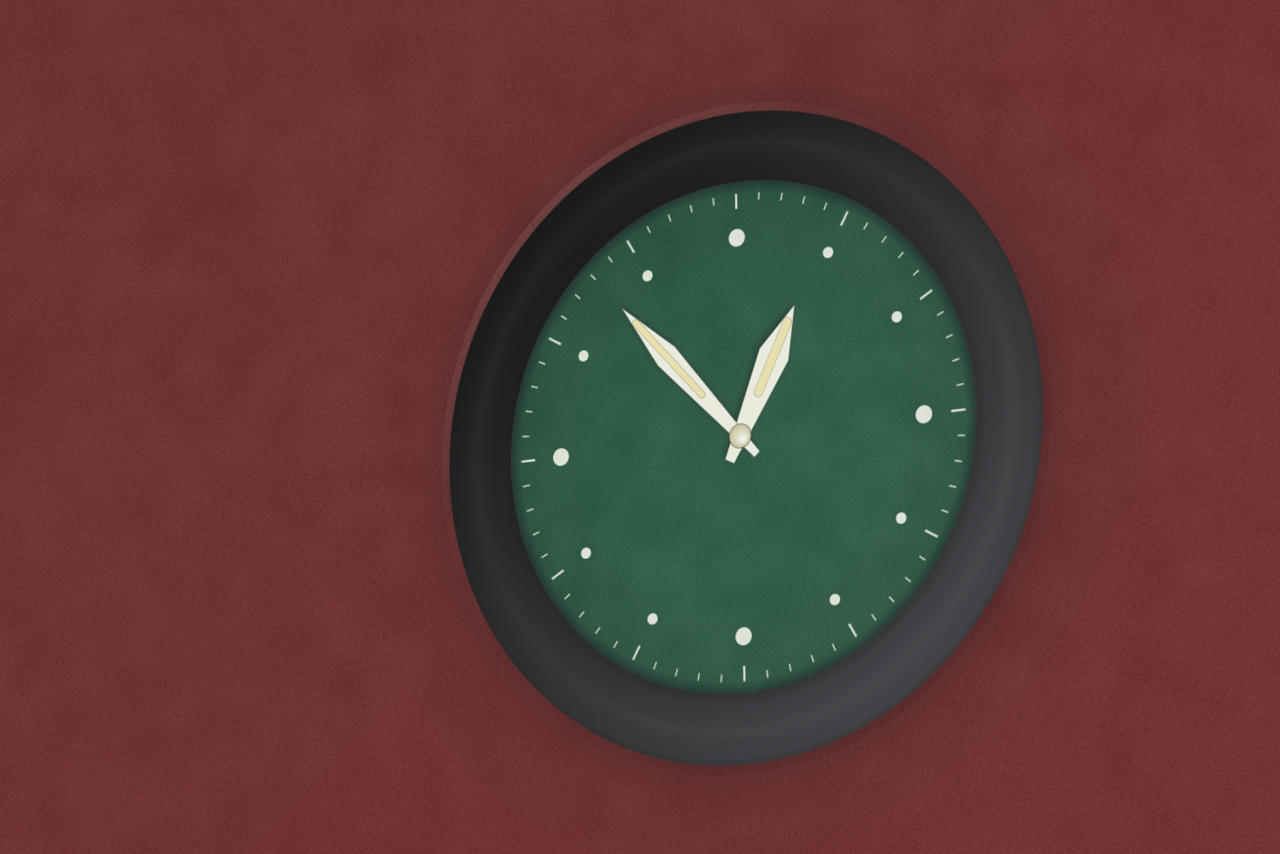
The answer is 12:53
